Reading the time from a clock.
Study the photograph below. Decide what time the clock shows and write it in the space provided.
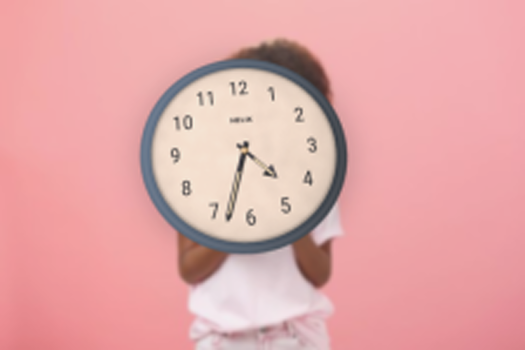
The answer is 4:33
